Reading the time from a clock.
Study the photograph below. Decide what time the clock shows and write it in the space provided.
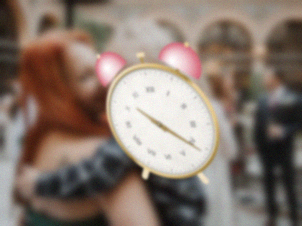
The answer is 10:21
